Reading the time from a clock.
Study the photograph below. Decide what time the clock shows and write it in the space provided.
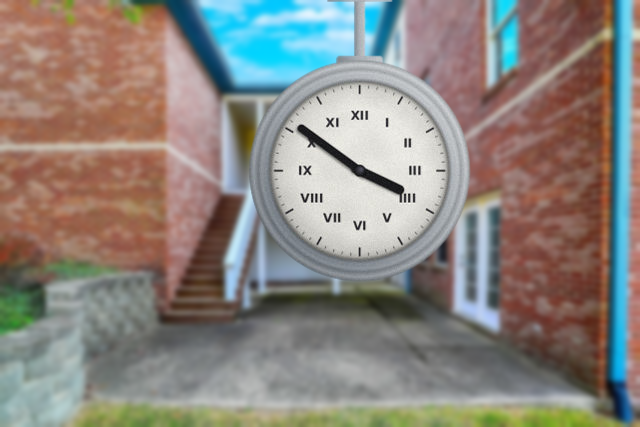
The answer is 3:51
